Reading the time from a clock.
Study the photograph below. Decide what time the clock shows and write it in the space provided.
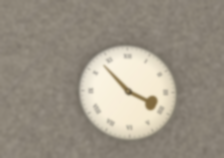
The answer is 3:53
